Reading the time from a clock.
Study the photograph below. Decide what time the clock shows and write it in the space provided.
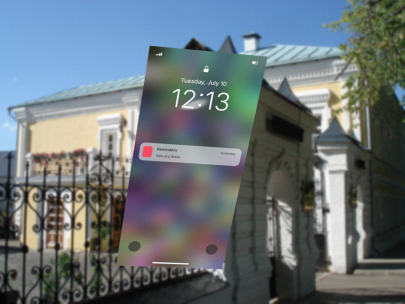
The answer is 12:13
